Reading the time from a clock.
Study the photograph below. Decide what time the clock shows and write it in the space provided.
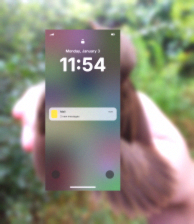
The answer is 11:54
